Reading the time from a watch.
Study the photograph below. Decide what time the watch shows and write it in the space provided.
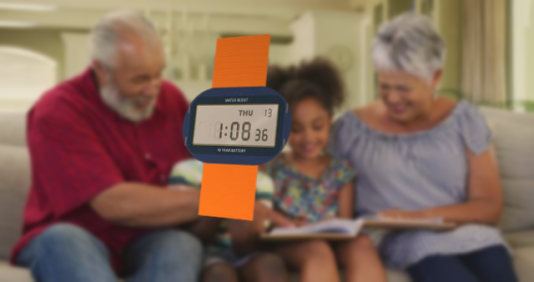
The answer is 1:08:36
